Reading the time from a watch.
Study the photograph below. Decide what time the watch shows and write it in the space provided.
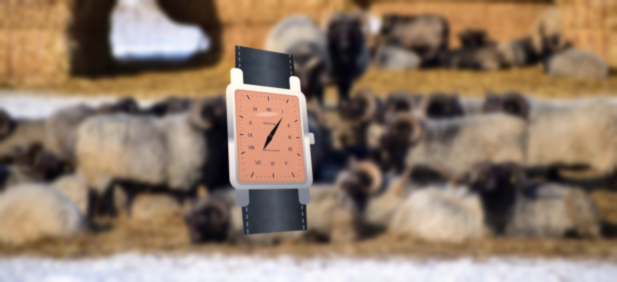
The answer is 7:06
